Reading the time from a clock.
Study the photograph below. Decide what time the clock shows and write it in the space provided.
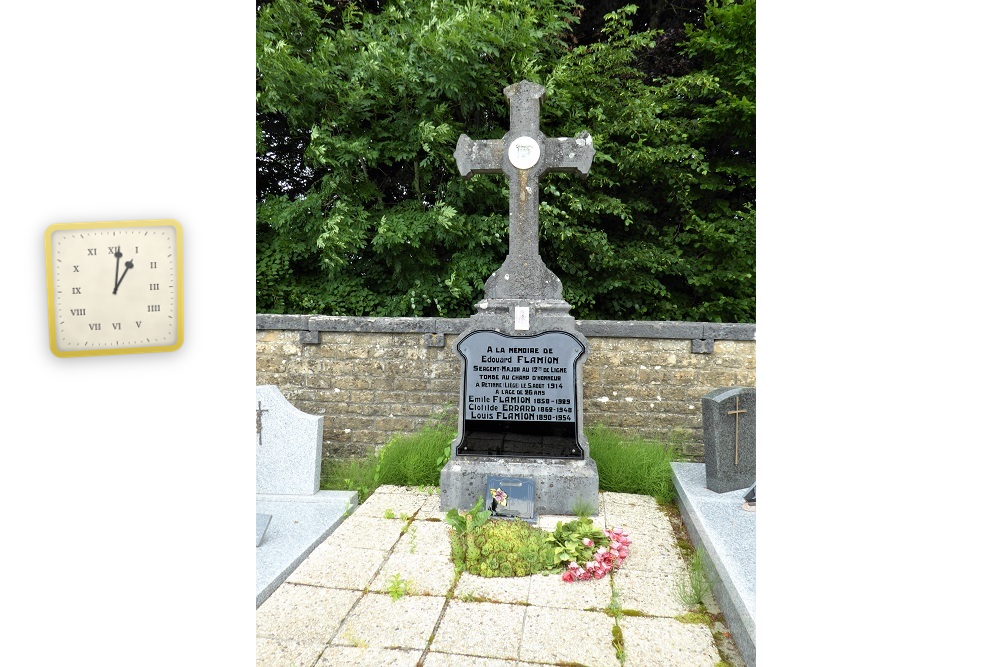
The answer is 1:01
